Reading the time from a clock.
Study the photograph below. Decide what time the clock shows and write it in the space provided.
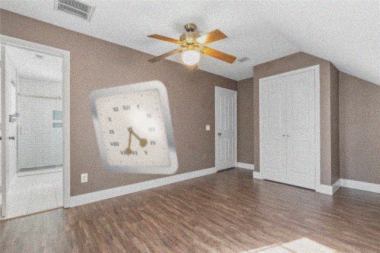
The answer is 4:33
